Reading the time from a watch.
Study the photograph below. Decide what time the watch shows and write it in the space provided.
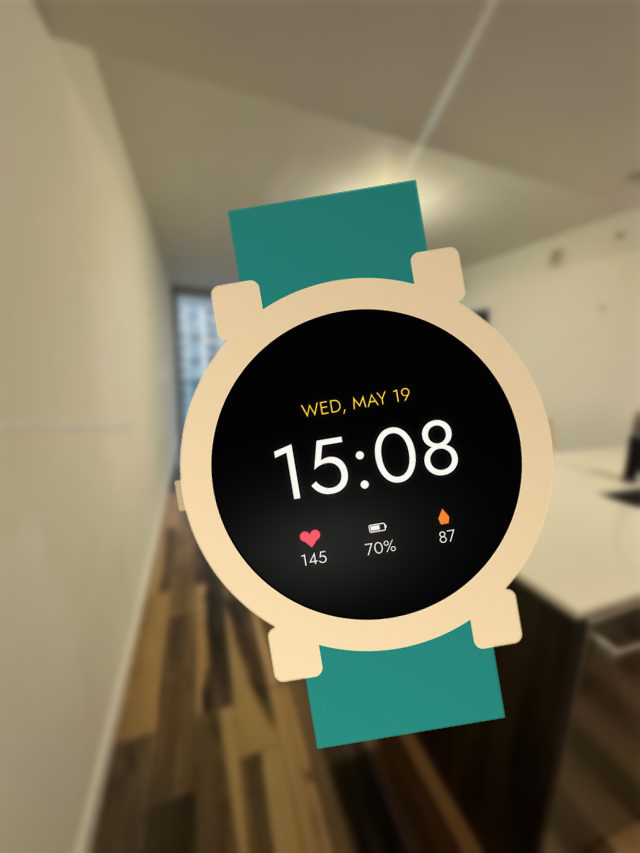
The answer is 15:08
